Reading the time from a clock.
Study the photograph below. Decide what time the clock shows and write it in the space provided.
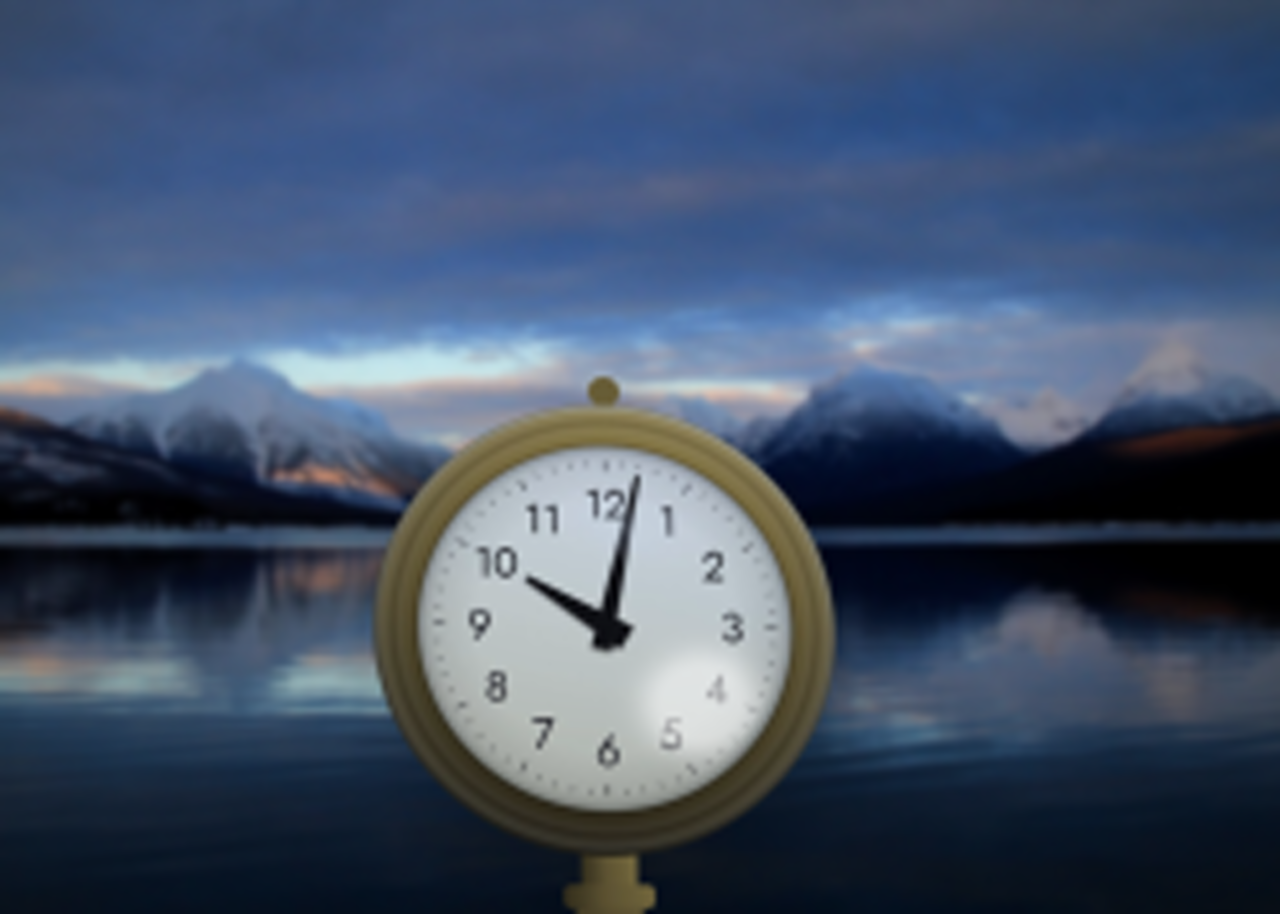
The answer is 10:02
